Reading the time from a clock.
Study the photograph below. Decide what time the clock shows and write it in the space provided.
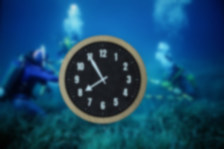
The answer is 7:55
